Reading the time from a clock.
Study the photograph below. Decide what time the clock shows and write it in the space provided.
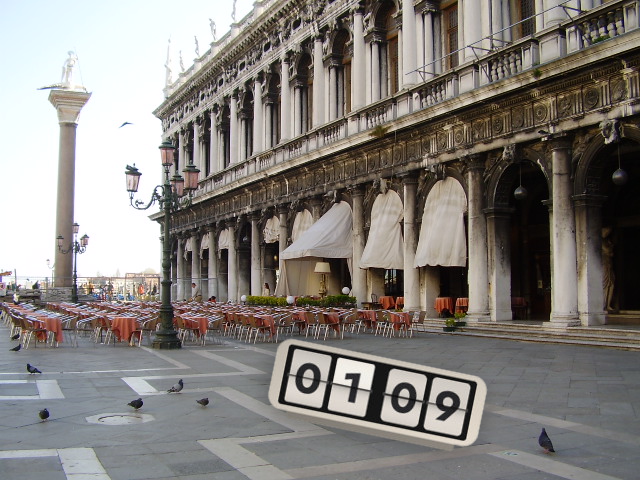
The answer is 1:09
